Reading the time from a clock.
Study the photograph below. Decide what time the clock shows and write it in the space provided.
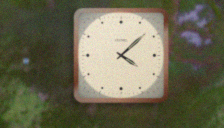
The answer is 4:08
